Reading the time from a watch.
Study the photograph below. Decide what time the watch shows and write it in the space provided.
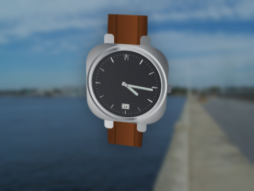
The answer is 4:16
